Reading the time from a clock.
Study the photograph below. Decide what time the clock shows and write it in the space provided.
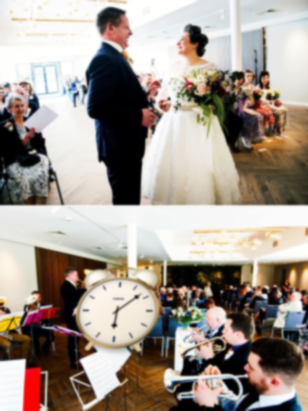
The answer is 6:08
